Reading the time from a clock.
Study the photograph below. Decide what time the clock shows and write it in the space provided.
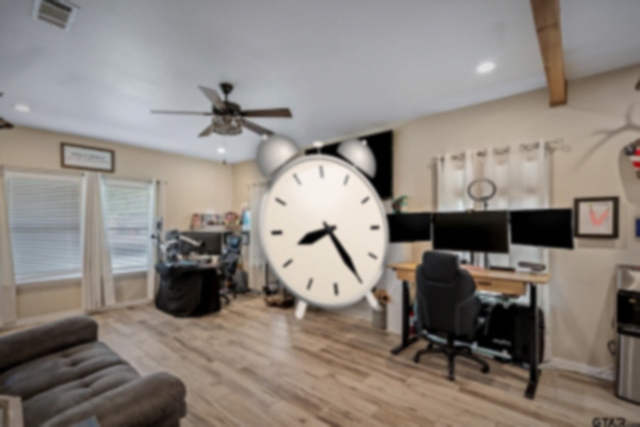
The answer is 8:25
